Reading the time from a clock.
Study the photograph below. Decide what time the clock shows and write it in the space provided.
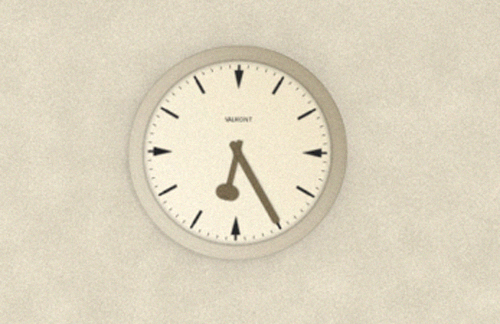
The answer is 6:25
